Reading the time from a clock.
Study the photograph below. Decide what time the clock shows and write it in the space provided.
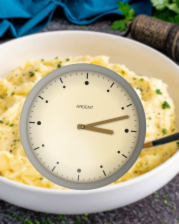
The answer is 3:12
